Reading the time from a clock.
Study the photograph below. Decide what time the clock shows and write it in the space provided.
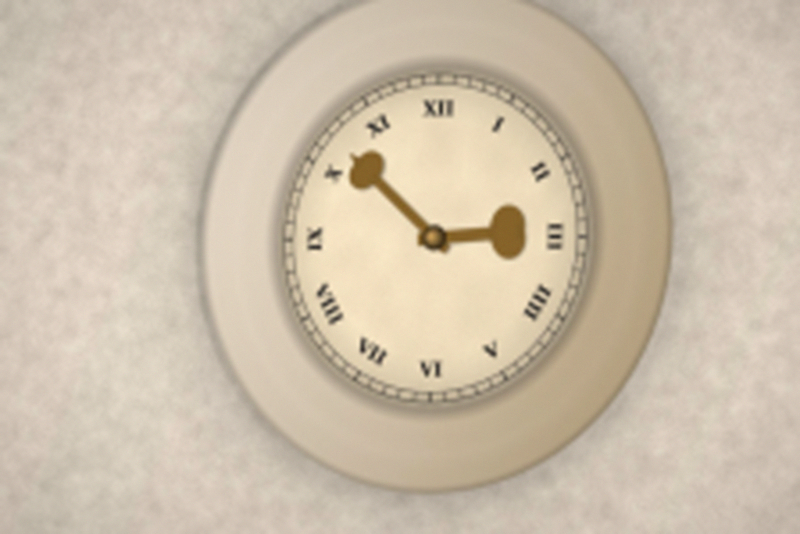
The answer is 2:52
